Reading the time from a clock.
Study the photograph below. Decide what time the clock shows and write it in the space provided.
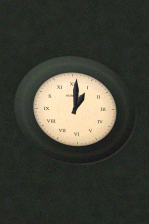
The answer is 1:01
